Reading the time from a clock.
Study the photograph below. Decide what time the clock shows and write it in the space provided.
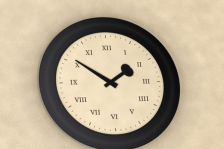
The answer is 1:51
